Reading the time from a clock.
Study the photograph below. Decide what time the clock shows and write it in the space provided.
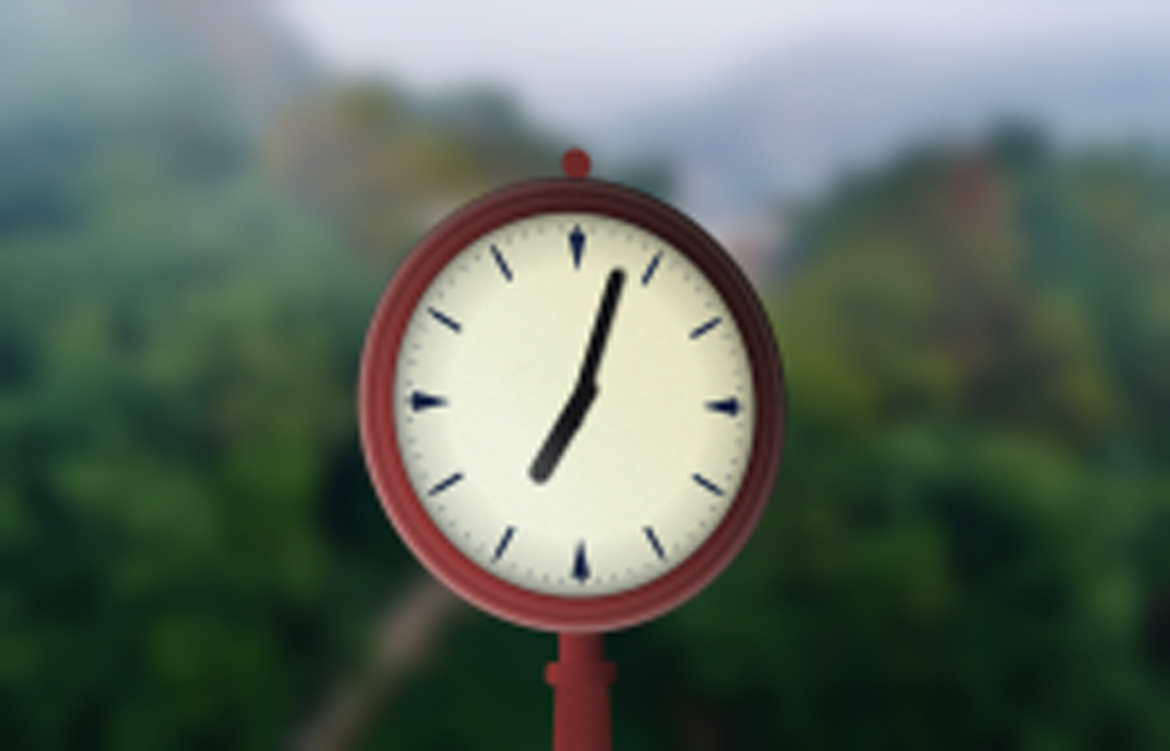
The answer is 7:03
